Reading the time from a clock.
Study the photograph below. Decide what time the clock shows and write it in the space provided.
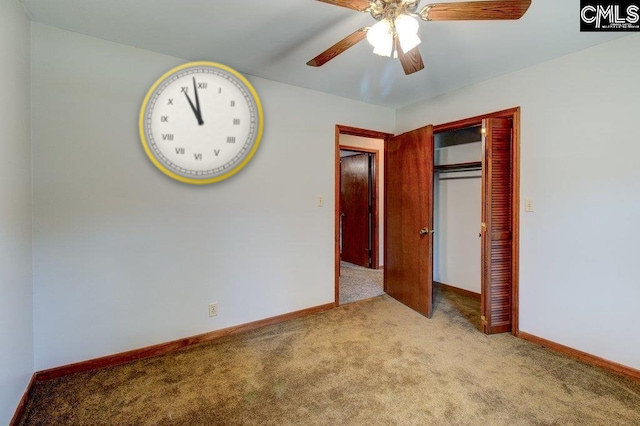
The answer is 10:58
